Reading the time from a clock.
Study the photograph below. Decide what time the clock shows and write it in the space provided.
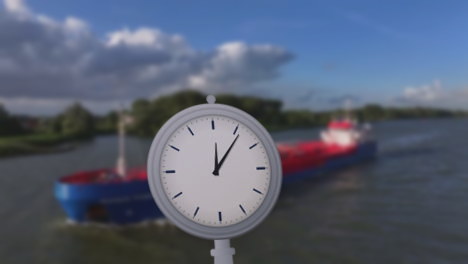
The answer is 12:06
